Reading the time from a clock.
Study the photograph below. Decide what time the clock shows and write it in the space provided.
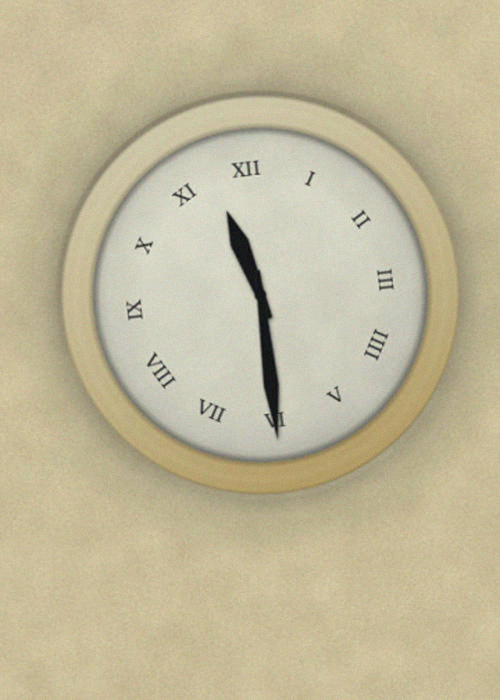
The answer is 11:30
